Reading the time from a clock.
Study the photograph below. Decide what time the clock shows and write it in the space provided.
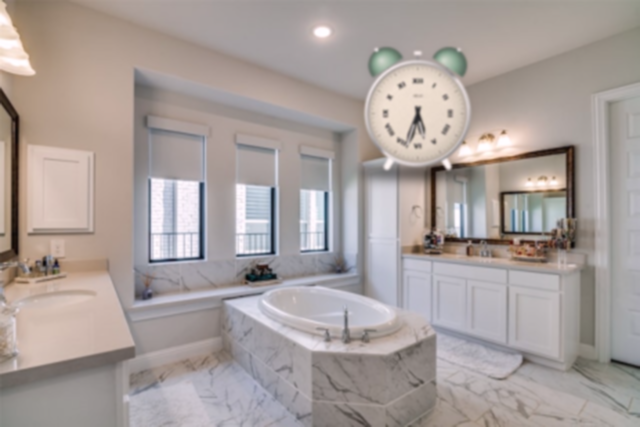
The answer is 5:33
